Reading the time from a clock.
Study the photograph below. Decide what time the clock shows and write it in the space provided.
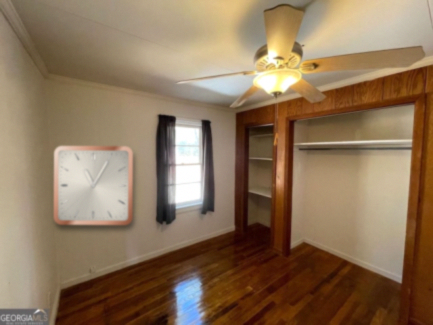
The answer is 11:05
